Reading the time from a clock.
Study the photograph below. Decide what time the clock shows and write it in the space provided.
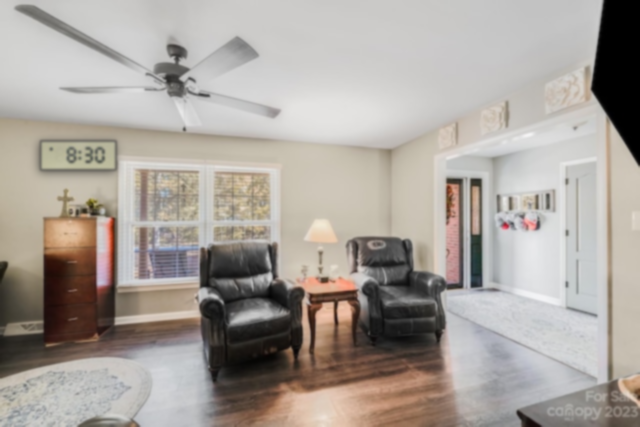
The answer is 8:30
